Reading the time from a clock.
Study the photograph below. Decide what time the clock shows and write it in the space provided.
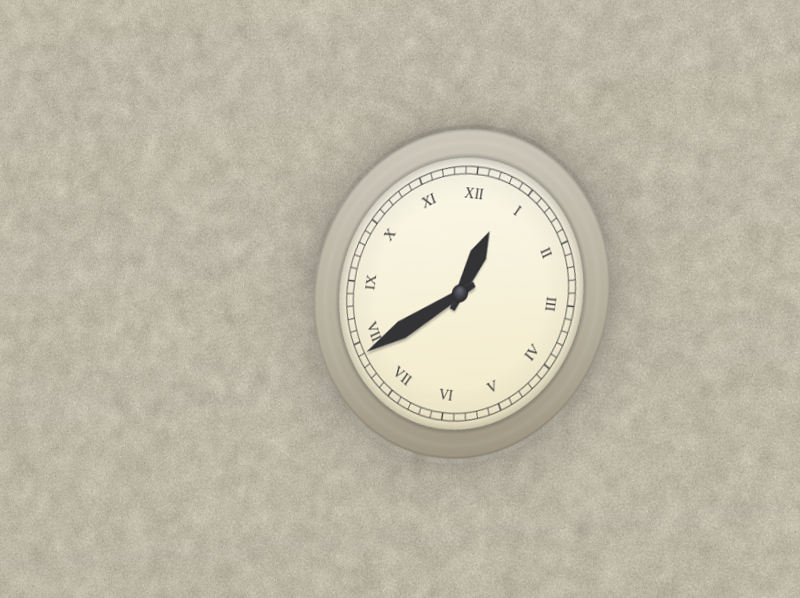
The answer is 12:39
